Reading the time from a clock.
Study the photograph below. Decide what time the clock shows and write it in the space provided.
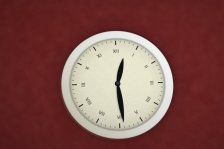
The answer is 12:29
